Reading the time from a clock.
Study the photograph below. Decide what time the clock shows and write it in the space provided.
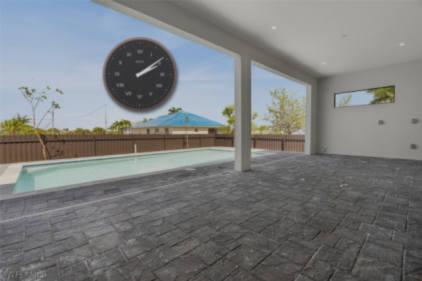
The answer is 2:09
